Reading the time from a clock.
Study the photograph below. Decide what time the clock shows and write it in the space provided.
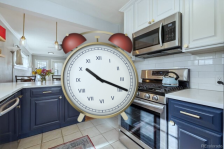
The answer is 10:19
